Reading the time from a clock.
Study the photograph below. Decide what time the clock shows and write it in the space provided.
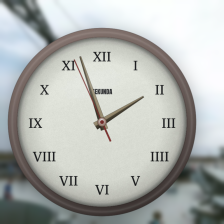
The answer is 1:56:56
